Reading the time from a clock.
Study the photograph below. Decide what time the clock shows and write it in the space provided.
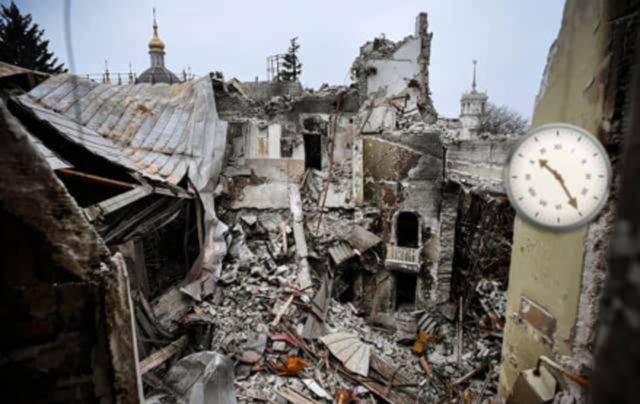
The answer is 10:25
